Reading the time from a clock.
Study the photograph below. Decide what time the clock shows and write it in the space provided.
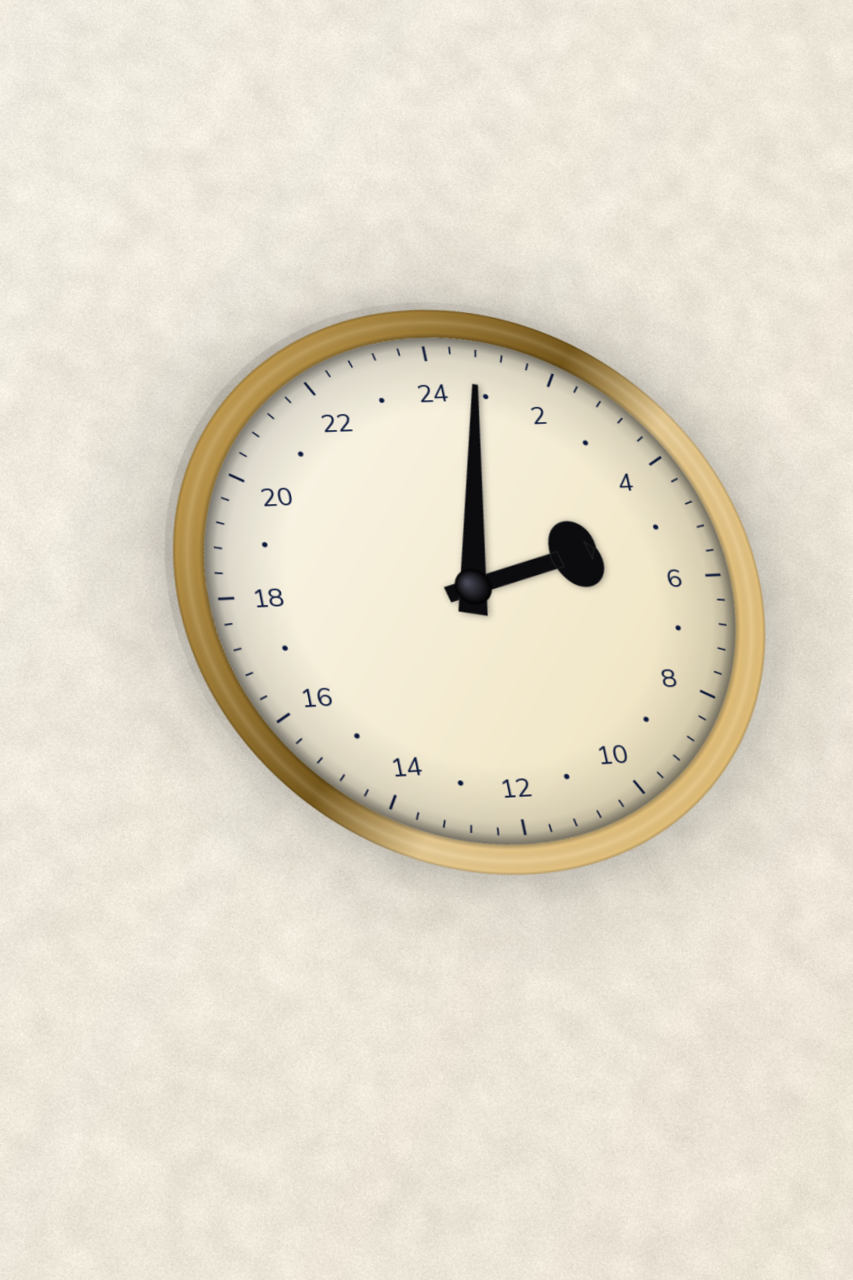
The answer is 5:02
